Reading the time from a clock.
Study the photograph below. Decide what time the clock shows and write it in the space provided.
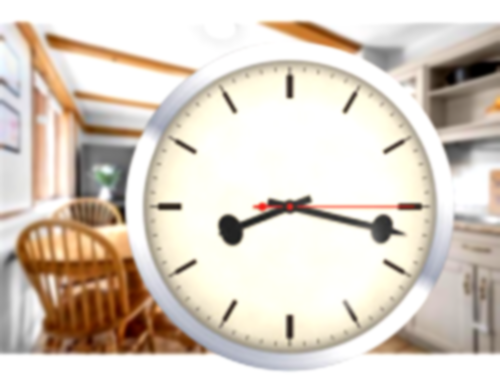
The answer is 8:17:15
